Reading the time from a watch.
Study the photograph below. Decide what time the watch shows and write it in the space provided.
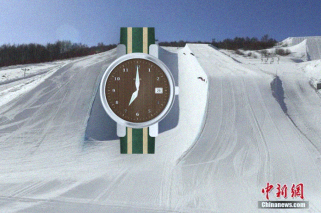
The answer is 7:00
